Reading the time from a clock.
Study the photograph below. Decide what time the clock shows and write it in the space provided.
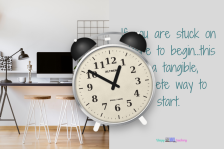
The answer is 12:51
